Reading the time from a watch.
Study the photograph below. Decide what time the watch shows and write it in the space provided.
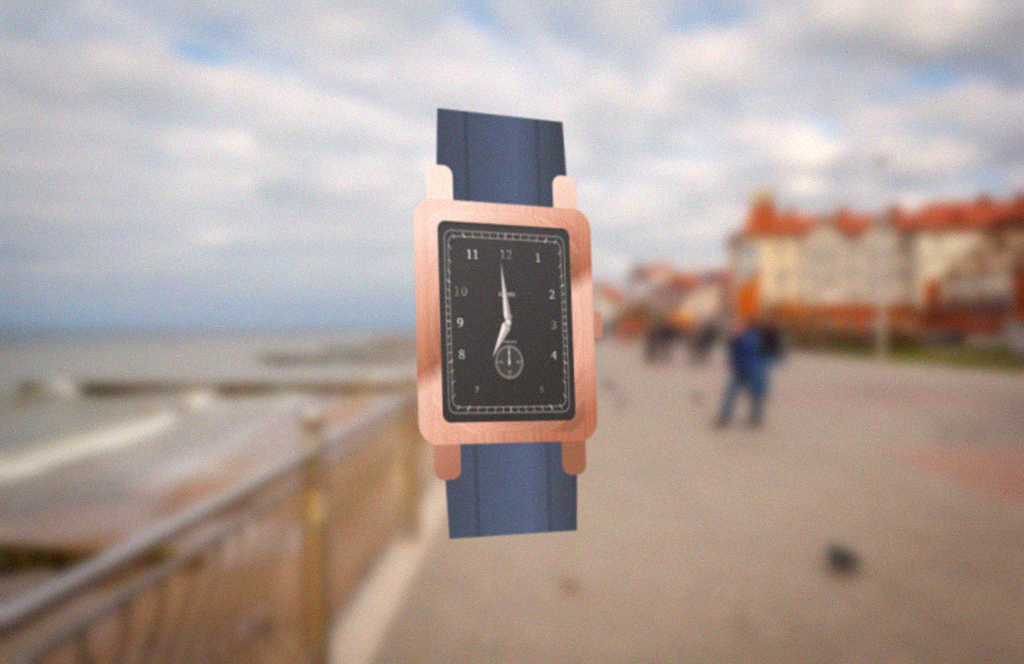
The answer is 6:59
